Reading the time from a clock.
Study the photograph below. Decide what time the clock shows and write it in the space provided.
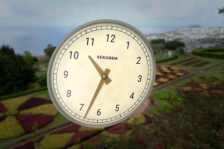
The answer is 10:33
